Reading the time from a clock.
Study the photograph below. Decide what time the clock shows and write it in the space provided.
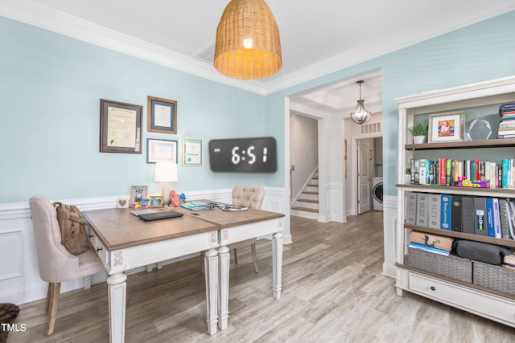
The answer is 6:51
